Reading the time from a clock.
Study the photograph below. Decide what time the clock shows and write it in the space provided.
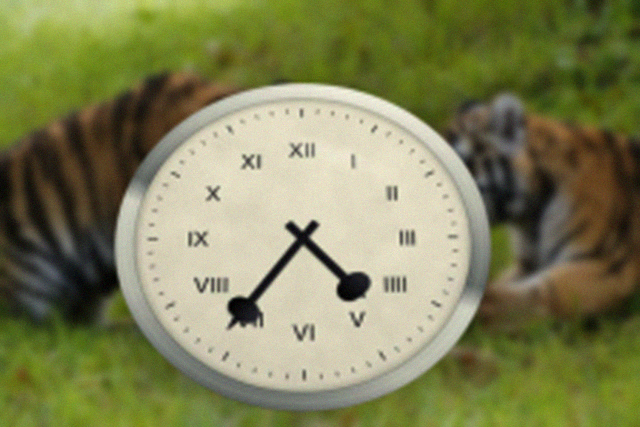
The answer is 4:36
